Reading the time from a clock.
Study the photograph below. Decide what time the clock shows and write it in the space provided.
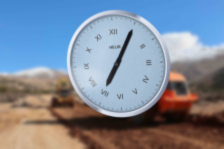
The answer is 7:05
